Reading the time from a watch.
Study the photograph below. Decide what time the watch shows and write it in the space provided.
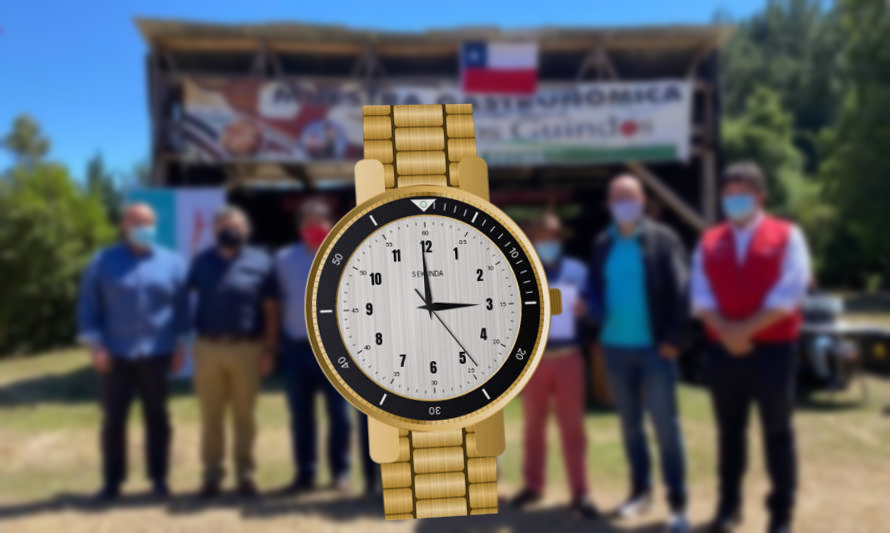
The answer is 2:59:24
